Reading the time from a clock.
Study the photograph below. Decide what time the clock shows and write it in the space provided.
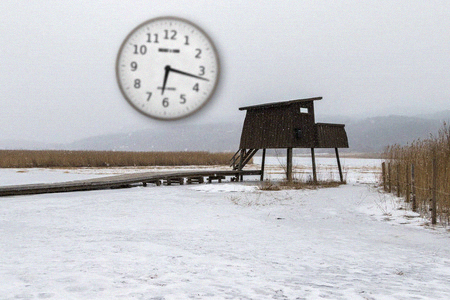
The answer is 6:17
